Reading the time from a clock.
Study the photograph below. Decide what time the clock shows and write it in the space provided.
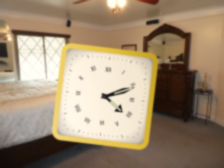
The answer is 4:11
